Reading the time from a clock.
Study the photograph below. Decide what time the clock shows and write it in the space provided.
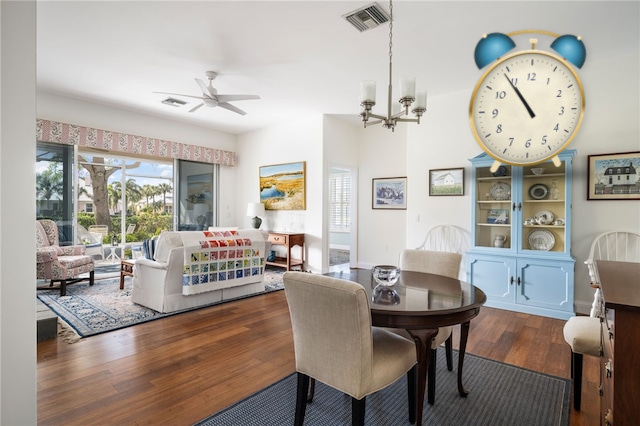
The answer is 10:54
